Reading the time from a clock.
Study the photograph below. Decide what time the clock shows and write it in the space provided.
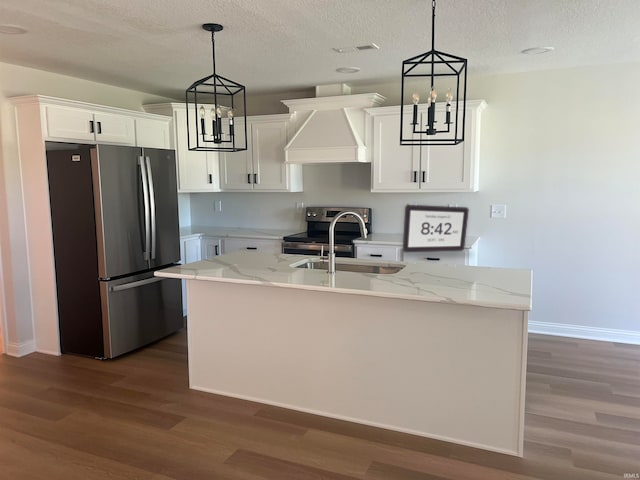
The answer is 8:42
